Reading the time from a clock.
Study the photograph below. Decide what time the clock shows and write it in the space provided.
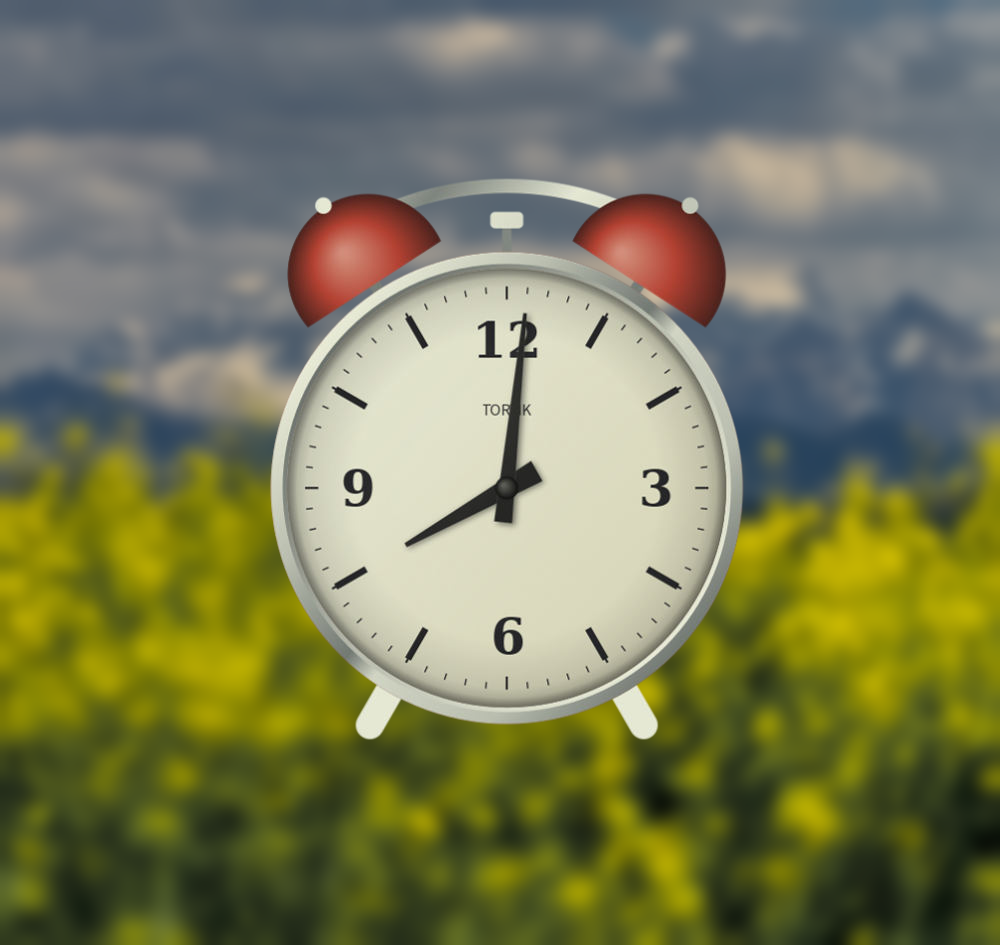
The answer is 8:01
